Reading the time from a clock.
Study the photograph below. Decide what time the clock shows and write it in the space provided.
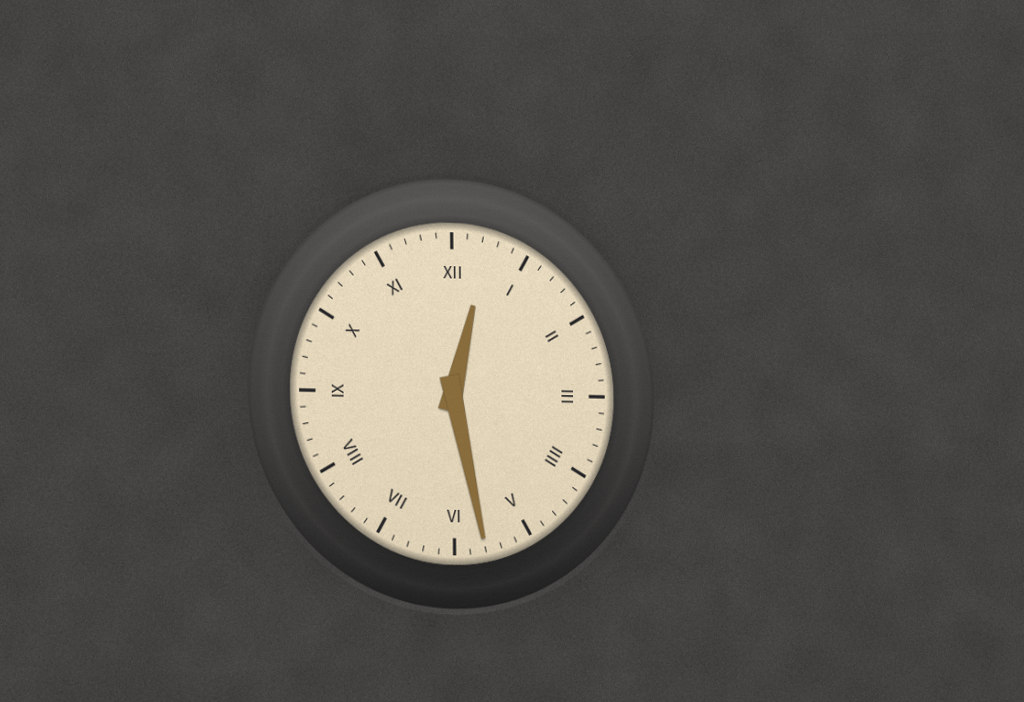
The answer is 12:28
